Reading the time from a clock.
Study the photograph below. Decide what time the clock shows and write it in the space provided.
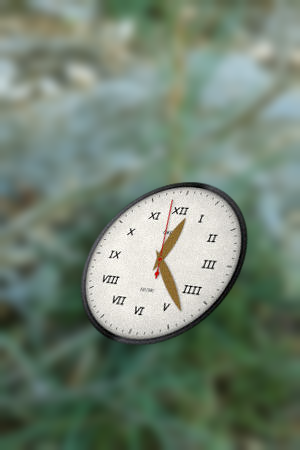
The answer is 12:22:58
